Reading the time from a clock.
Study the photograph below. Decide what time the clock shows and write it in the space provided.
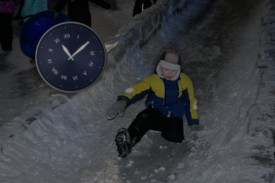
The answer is 11:10
